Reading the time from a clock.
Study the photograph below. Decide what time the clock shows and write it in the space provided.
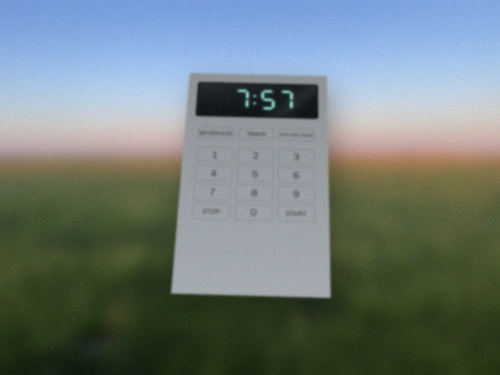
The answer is 7:57
